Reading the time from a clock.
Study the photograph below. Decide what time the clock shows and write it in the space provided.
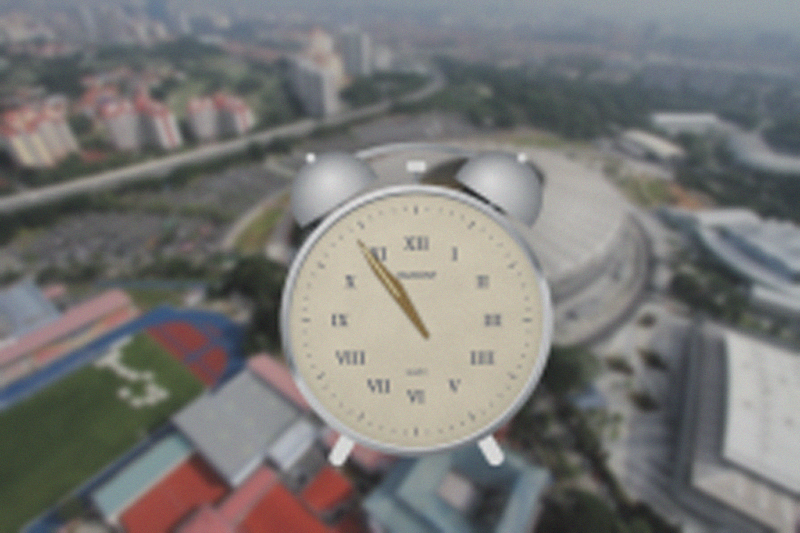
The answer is 10:54
